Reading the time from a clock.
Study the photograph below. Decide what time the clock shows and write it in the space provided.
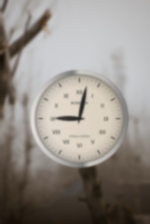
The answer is 9:02
